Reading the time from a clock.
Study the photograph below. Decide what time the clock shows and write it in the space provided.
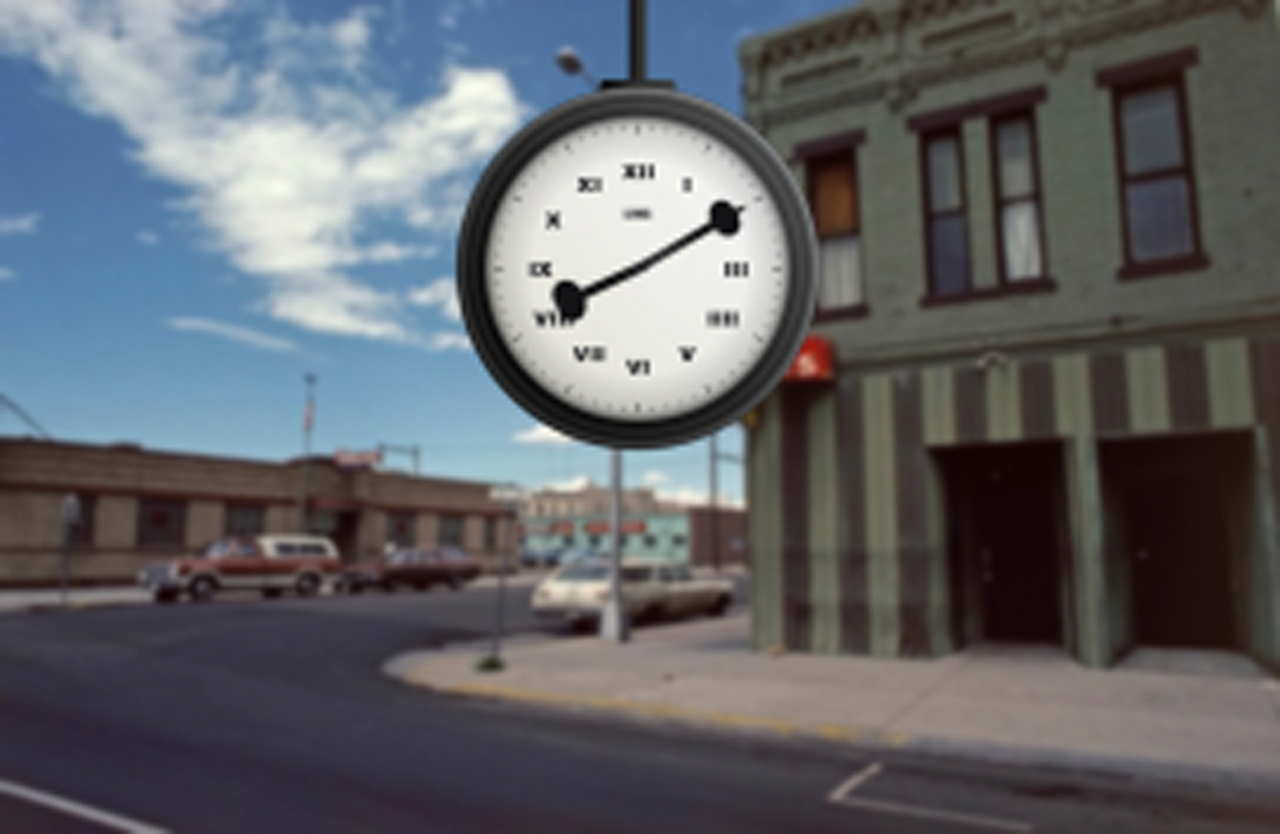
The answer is 8:10
